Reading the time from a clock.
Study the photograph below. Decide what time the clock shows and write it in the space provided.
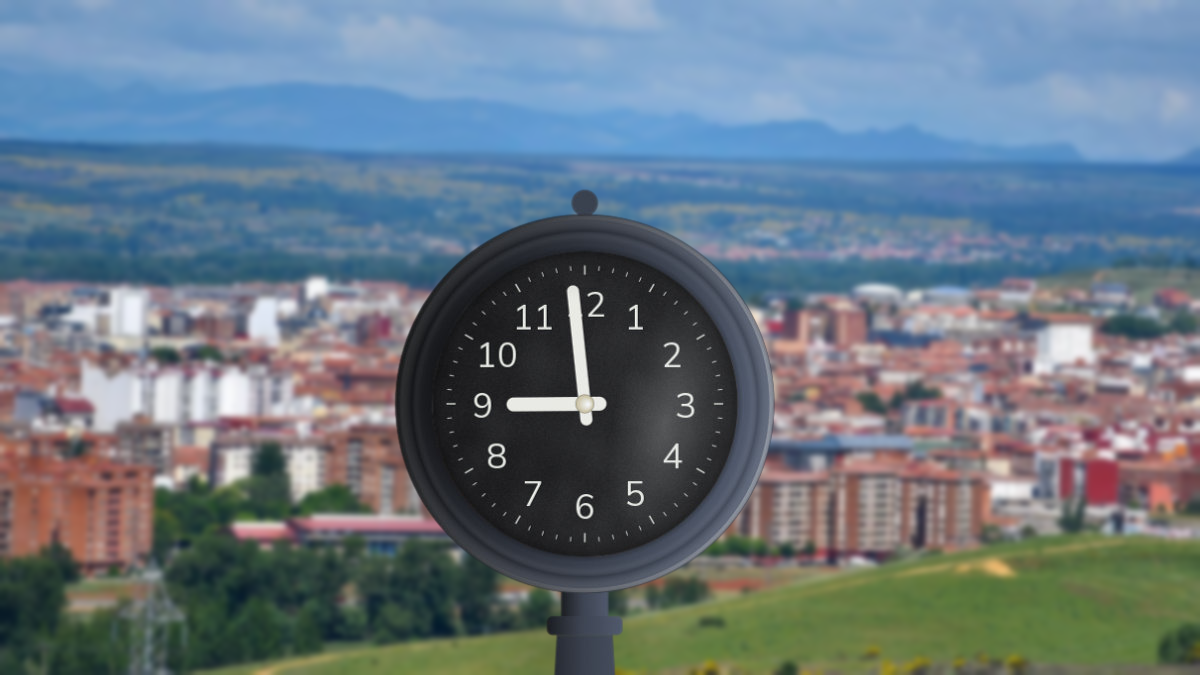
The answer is 8:59
